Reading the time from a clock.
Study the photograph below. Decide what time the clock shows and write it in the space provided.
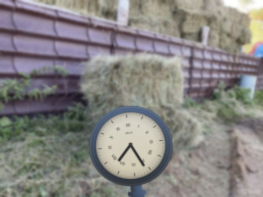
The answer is 7:26
